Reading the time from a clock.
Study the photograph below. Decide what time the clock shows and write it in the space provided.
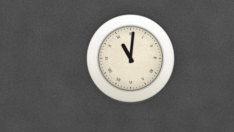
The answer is 11:01
